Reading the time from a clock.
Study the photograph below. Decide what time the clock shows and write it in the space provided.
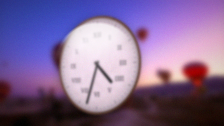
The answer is 4:33
